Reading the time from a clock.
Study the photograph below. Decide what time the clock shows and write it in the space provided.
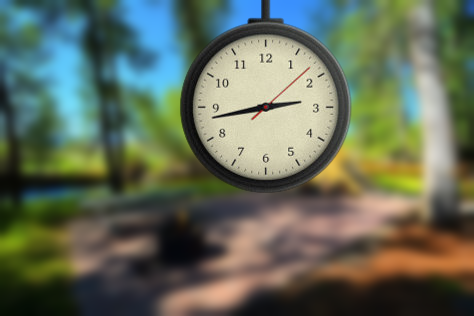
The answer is 2:43:08
